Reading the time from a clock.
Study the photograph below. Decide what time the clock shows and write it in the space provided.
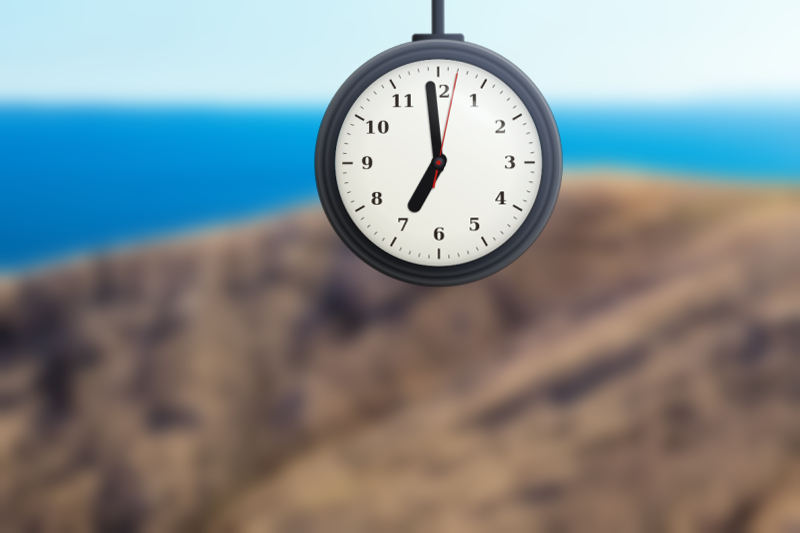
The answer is 6:59:02
